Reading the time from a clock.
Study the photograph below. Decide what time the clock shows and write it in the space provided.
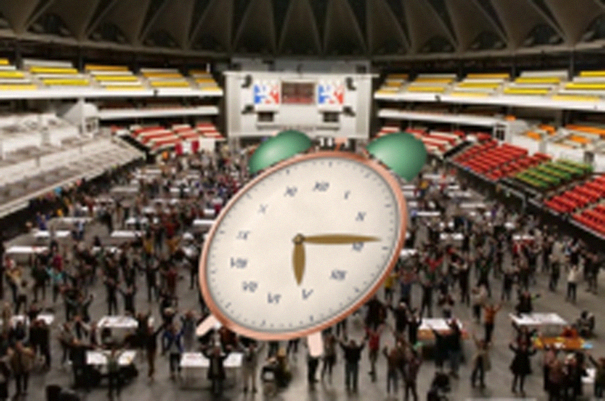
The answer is 5:14
